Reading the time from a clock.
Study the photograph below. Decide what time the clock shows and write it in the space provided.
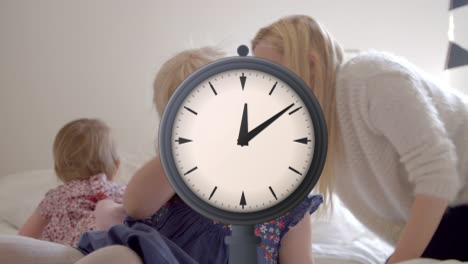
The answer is 12:09
